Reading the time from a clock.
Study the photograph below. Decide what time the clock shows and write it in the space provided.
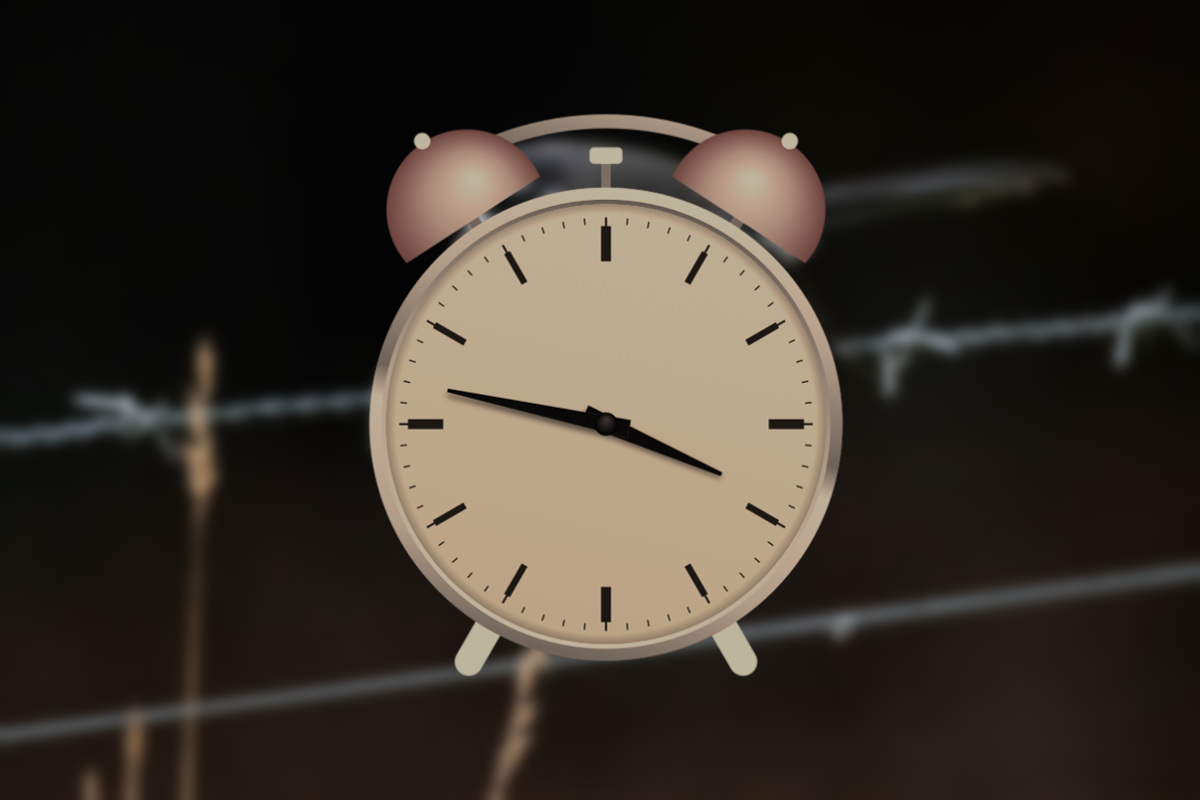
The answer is 3:47
